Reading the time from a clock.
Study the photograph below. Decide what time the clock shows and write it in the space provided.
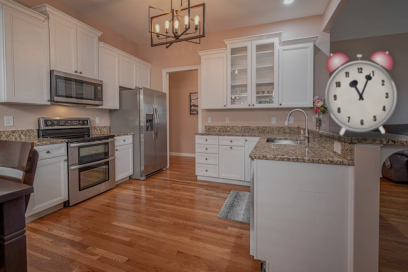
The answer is 11:04
